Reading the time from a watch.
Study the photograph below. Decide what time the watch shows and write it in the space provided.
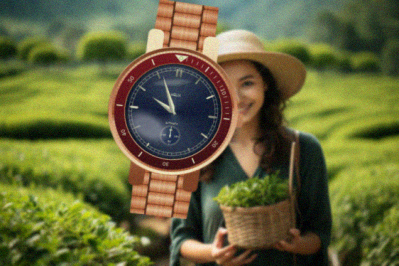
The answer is 9:56
